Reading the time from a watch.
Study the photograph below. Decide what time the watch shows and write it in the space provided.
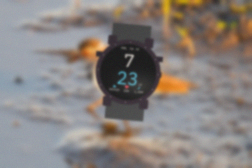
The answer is 7:23
